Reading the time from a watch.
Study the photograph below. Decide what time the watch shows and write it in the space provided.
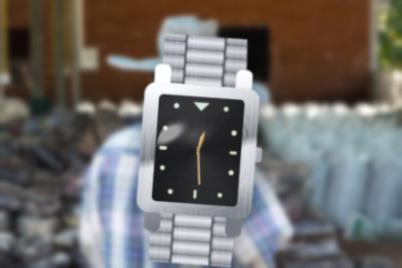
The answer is 12:29
